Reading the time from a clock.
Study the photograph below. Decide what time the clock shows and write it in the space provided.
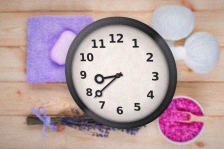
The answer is 8:38
